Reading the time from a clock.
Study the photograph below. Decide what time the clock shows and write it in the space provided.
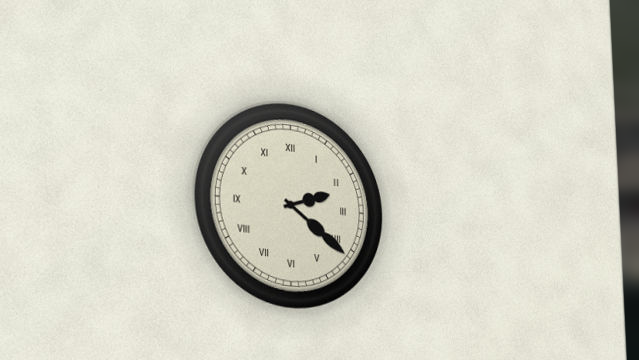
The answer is 2:21
